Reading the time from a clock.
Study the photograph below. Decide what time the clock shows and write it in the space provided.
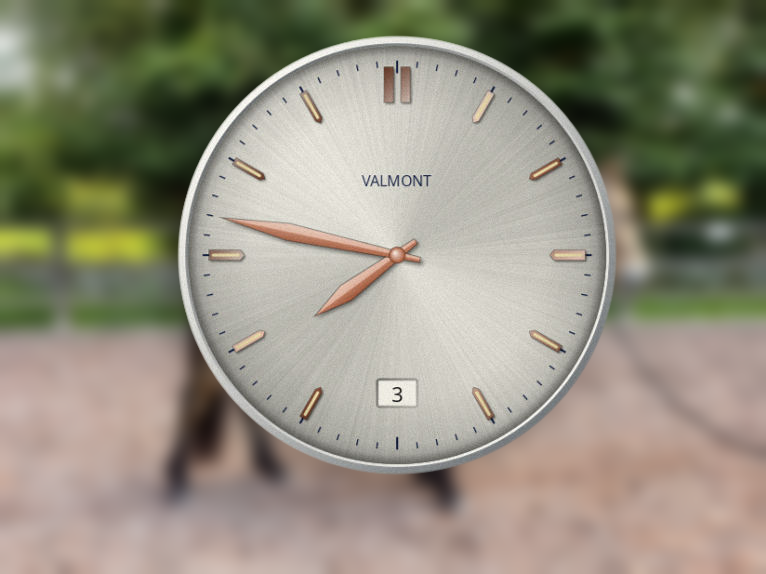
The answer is 7:47
